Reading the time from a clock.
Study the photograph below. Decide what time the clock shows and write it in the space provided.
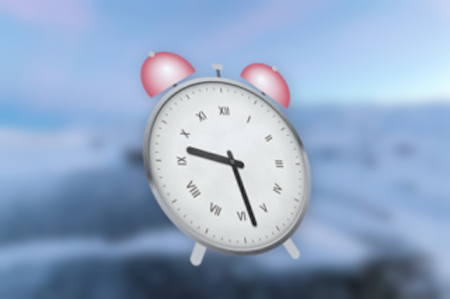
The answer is 9:28
